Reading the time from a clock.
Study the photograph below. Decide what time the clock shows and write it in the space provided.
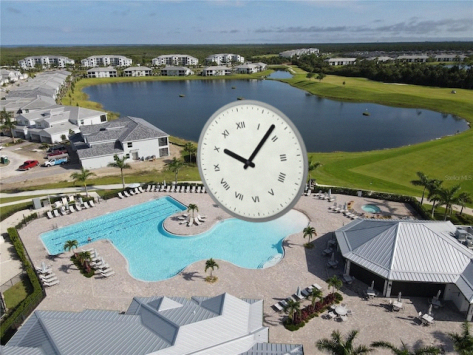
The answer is 10:08
